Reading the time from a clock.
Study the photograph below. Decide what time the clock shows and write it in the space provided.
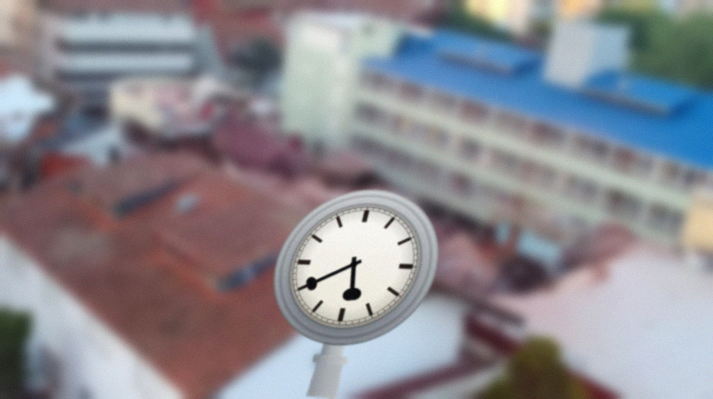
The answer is 5:40
